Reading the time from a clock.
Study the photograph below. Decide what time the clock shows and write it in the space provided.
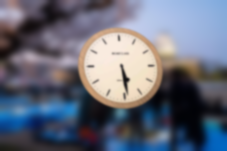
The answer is 5:29
